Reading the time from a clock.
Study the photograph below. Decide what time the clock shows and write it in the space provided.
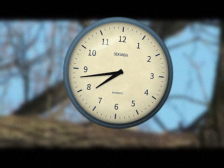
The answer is 7:43
